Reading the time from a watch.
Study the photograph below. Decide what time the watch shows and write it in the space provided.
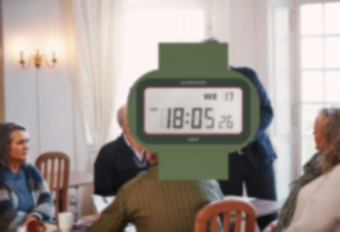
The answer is 18:05:26
